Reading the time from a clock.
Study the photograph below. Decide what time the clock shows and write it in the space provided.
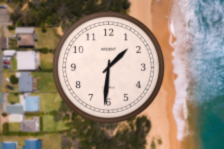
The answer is 1:31
